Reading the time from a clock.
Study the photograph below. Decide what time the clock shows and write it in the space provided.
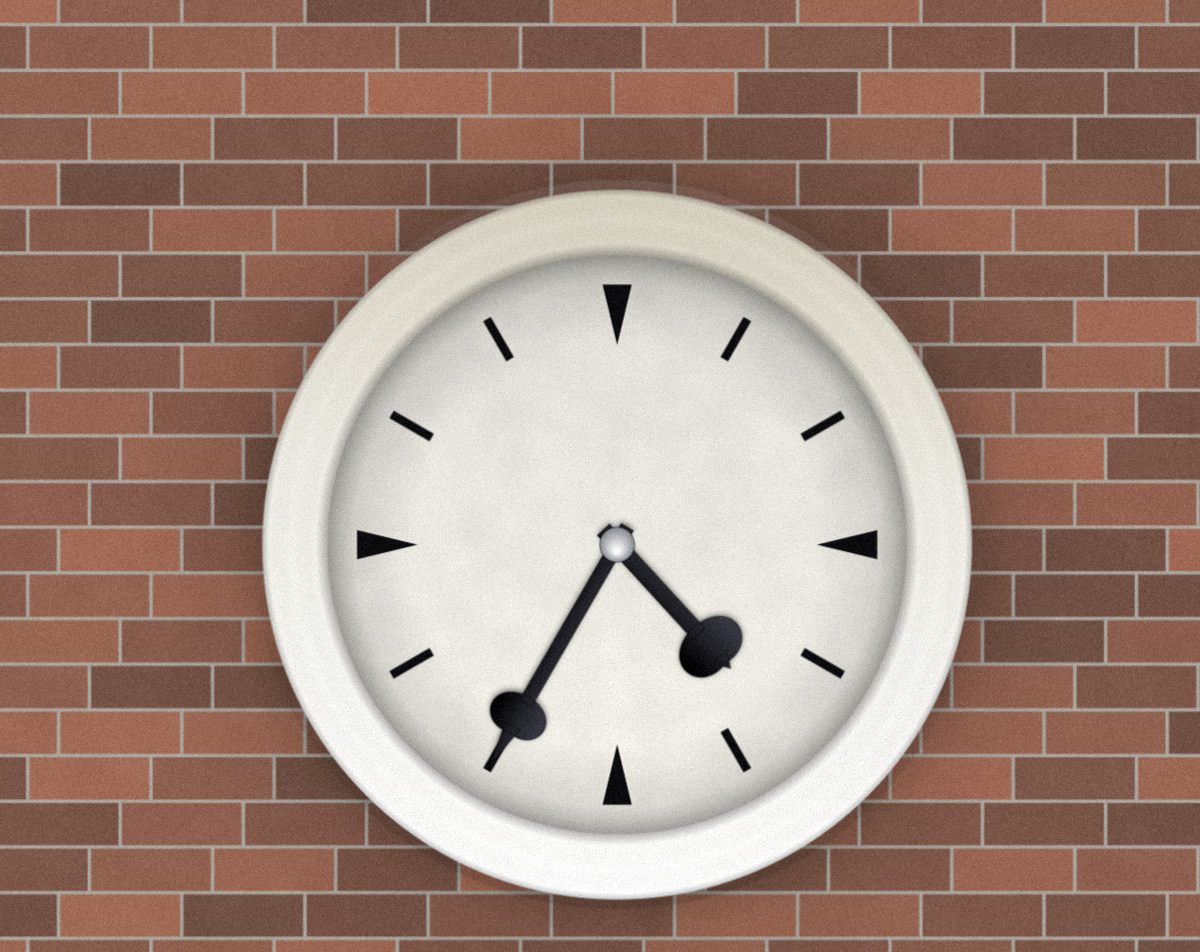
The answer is 4:35
